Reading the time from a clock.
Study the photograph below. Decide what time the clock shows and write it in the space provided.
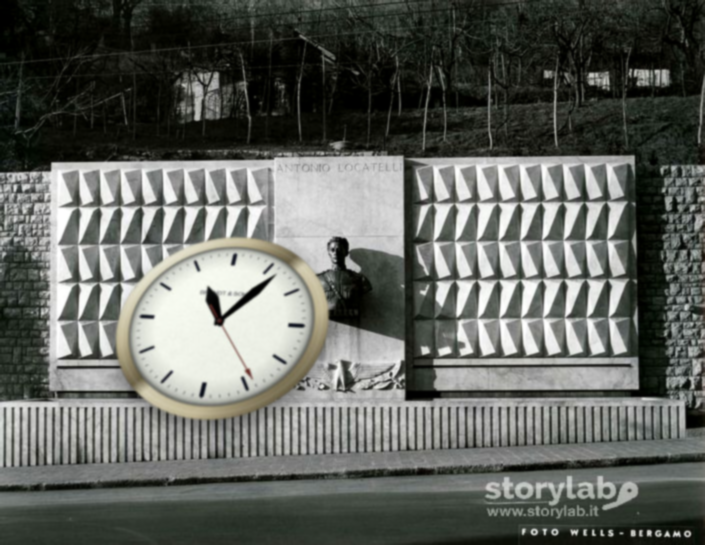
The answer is 11:06:24
